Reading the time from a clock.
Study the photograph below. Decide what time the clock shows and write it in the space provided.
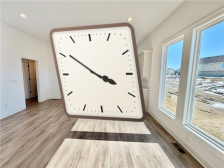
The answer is 3:51
